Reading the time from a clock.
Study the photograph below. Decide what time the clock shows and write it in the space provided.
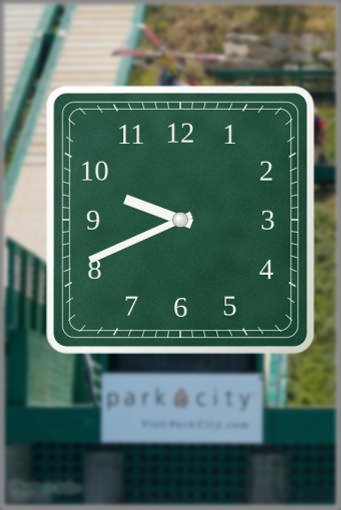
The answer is 9:41
